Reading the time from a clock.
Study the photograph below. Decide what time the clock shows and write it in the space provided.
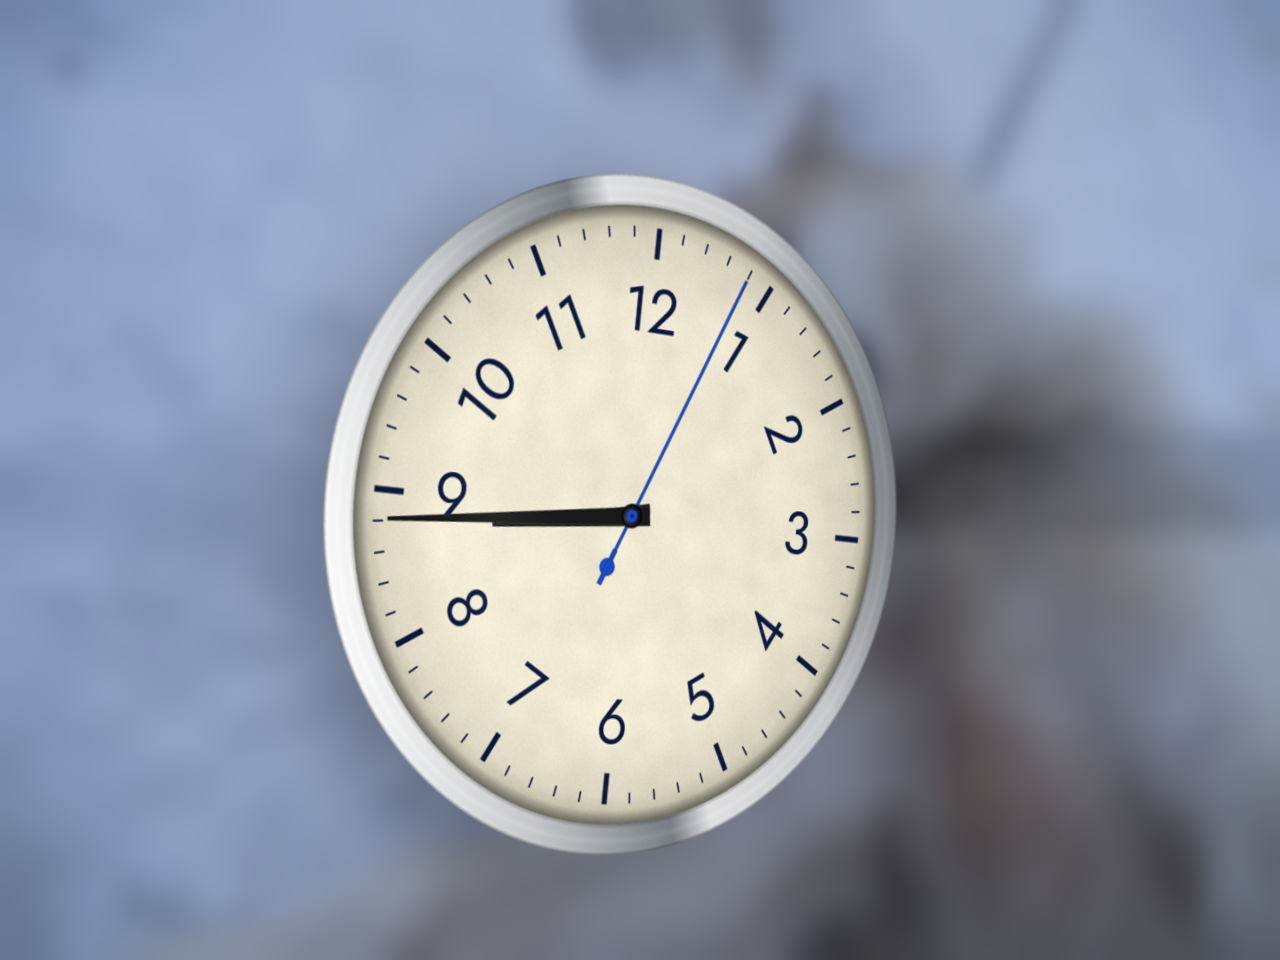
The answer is 8:44:04
